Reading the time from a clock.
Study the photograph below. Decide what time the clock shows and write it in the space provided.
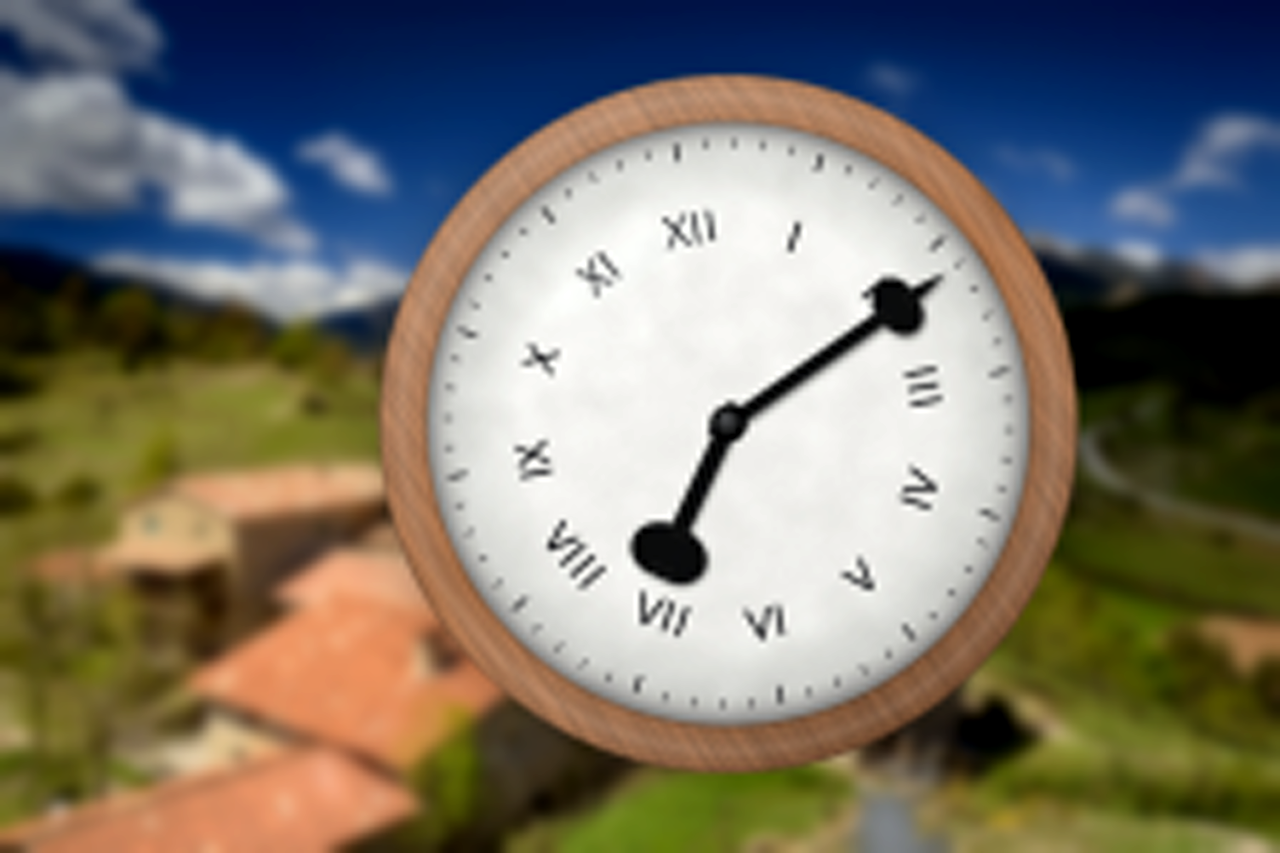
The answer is 7:11
